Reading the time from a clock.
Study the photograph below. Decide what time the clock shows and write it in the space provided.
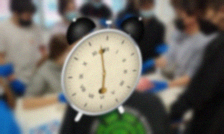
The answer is 5:58
